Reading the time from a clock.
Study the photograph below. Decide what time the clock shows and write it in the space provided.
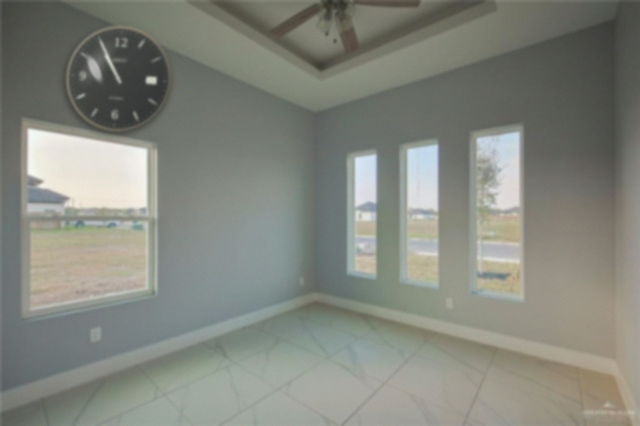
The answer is 10:55
